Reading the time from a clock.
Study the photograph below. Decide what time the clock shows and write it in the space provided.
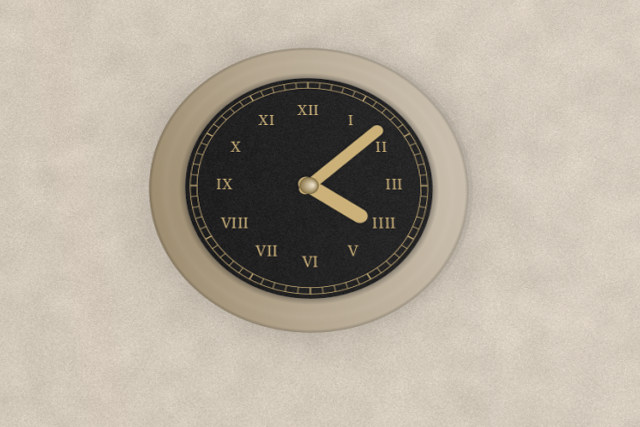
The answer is 4:08
